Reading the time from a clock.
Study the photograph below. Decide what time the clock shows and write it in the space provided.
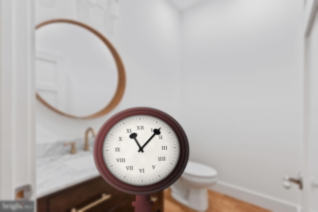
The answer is 11:07
